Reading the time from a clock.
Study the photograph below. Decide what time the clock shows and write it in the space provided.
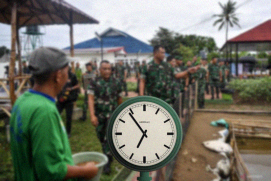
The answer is 6:54
